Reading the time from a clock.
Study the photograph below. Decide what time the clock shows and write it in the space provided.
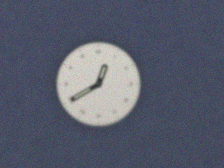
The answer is 12:40
